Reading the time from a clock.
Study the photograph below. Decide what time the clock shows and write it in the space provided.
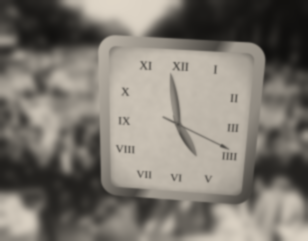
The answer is 4:58:19
